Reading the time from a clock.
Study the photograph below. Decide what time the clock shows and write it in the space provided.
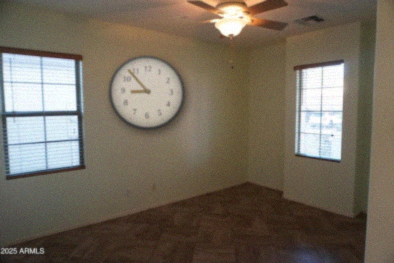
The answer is 8:53
